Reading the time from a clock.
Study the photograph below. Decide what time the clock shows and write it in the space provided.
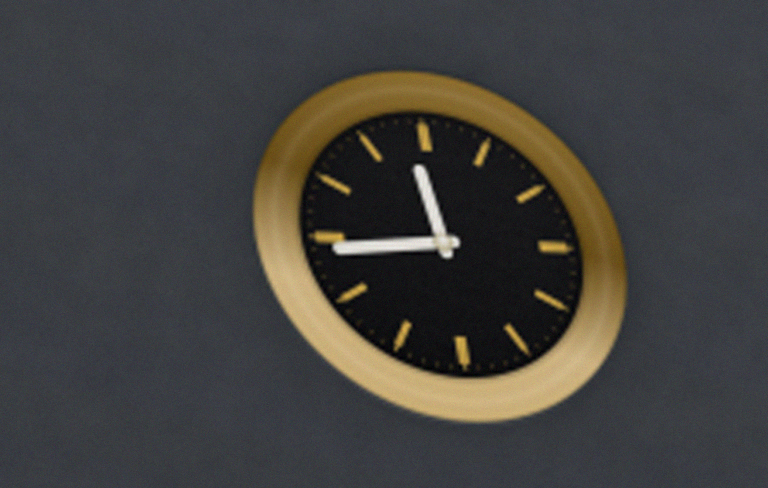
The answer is 11:44
